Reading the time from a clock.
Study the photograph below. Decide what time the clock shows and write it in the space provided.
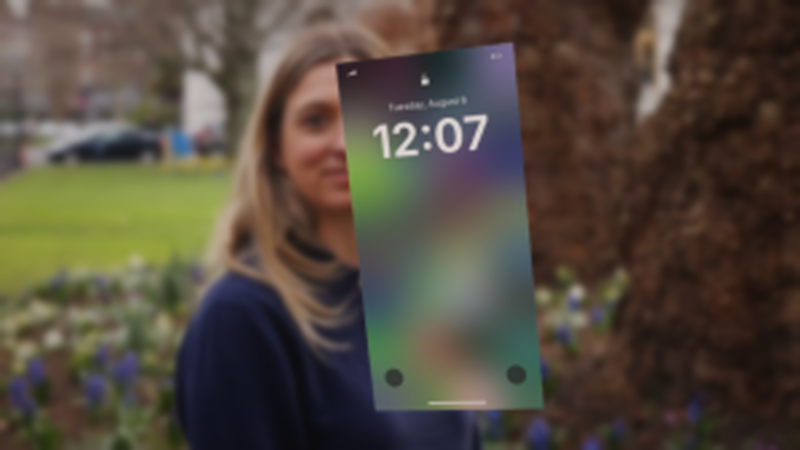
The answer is 12:07
